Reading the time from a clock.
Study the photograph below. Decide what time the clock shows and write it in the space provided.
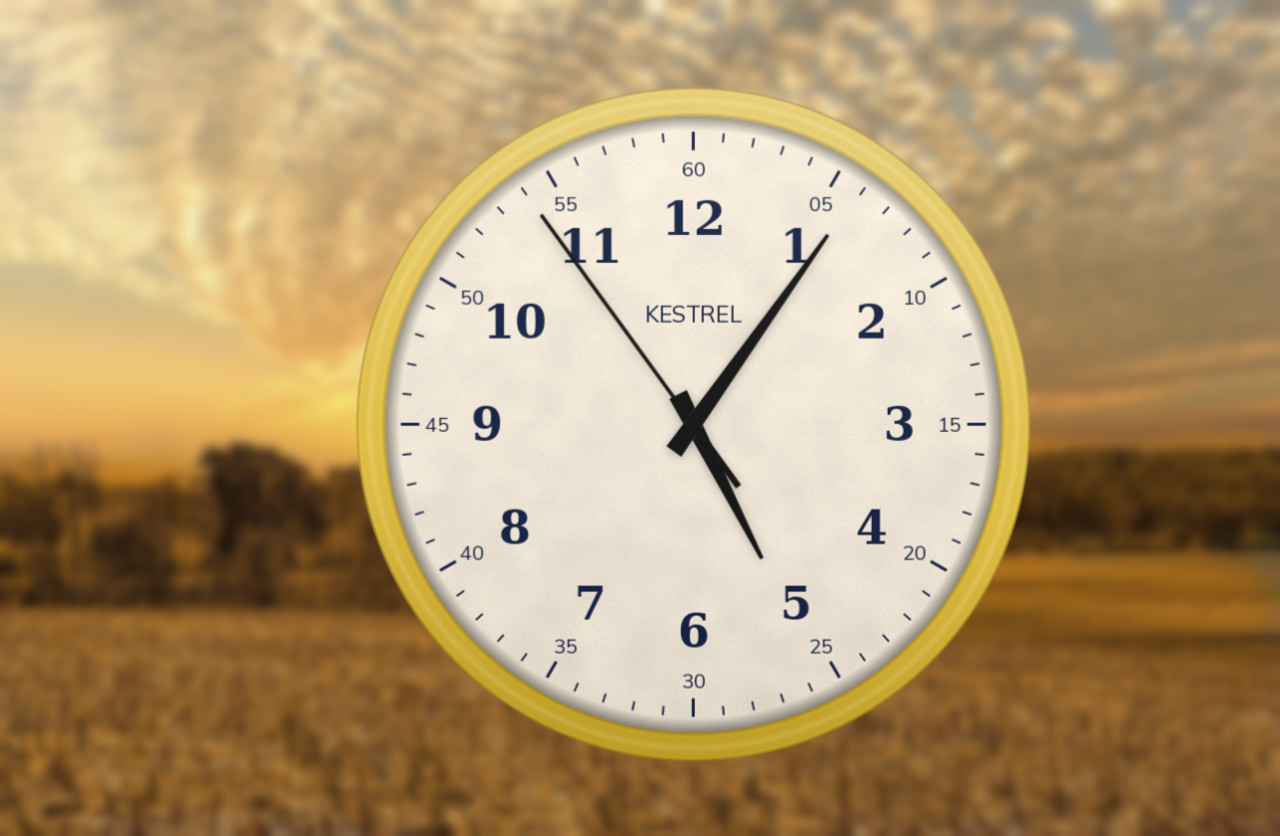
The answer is 5:05:54
